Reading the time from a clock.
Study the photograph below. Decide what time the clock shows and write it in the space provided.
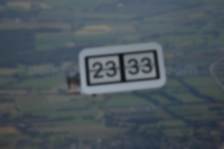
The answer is 23:33
